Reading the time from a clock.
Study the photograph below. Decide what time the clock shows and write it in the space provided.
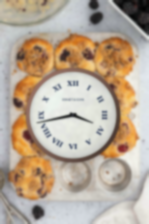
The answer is 3:43
